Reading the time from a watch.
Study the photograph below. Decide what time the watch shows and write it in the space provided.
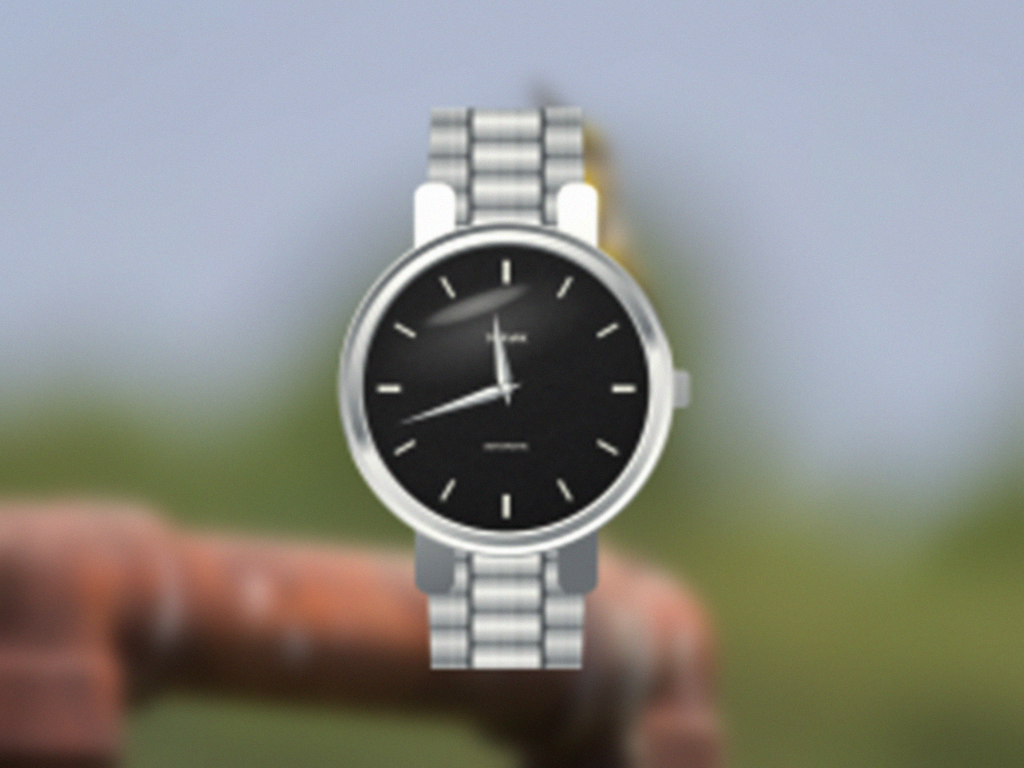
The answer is 11:42
